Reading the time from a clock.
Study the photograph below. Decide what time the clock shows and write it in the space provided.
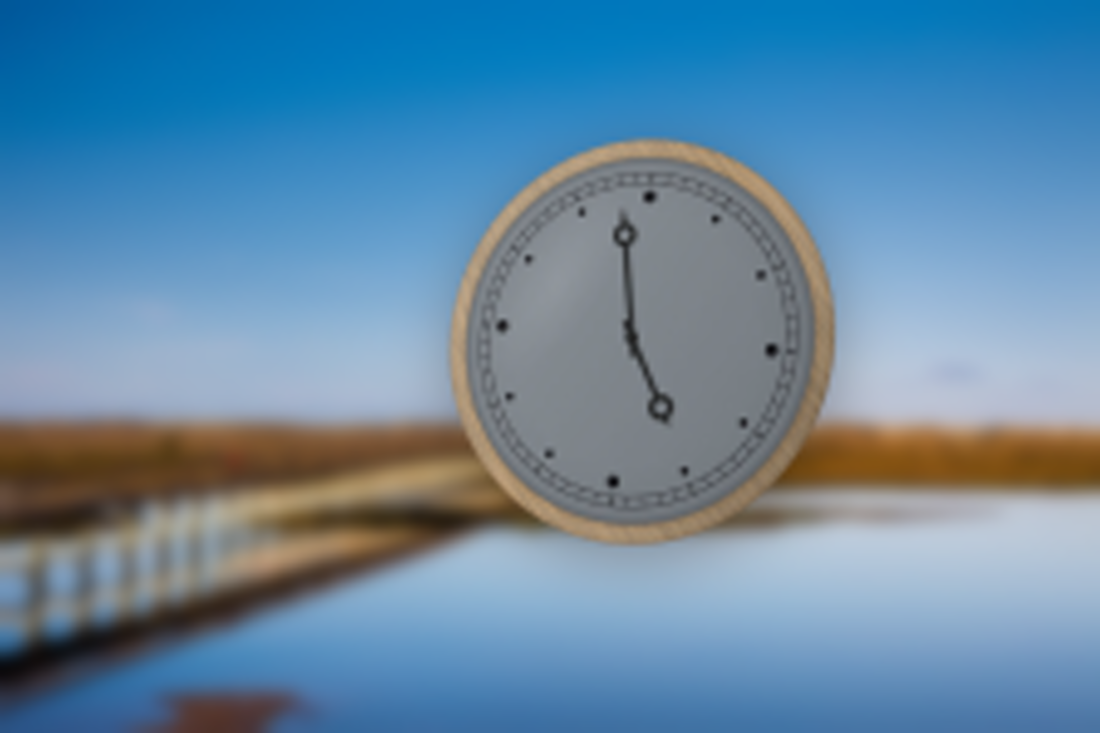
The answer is 4:58
